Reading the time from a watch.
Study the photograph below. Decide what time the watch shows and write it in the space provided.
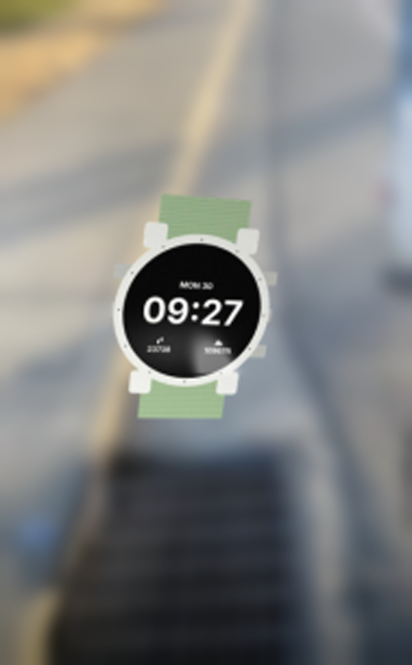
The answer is 9:27
